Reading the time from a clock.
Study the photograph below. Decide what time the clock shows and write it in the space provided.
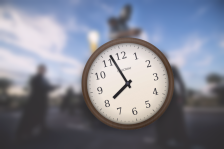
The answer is 7:57
